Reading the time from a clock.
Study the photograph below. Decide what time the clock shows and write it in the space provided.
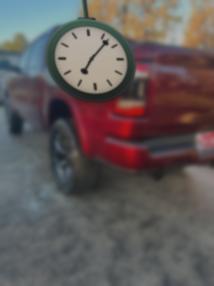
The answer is 7:07
